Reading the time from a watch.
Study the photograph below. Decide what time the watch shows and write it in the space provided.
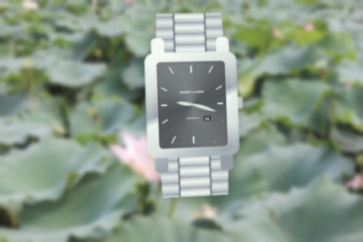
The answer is 9:18
